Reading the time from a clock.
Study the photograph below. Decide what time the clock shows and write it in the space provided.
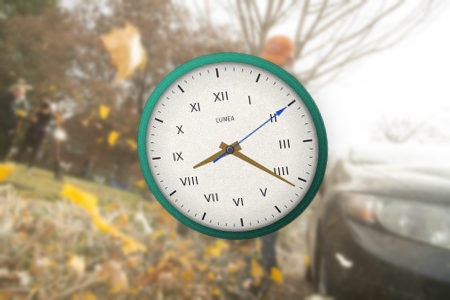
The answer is 8:21:10
